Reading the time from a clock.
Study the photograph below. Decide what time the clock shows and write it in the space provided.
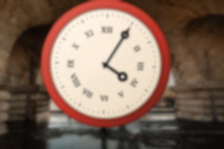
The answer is 4:05
